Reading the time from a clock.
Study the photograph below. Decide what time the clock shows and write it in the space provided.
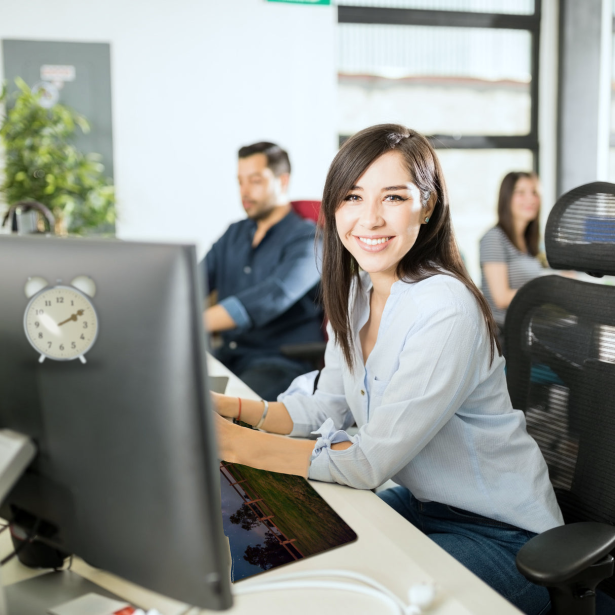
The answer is 2:10
